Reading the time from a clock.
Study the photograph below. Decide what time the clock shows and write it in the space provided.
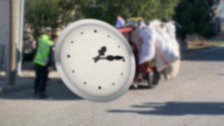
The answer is 1:14
